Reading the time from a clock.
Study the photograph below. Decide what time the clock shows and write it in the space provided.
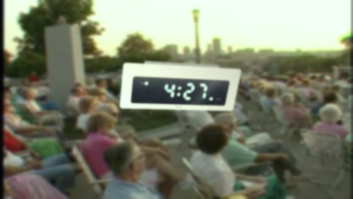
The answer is 4:27
